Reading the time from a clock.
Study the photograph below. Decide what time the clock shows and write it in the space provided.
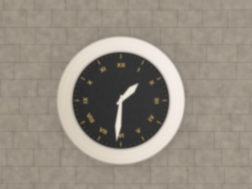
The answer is 1:31
